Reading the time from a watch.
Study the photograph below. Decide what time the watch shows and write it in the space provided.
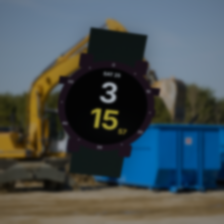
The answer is 3:15
